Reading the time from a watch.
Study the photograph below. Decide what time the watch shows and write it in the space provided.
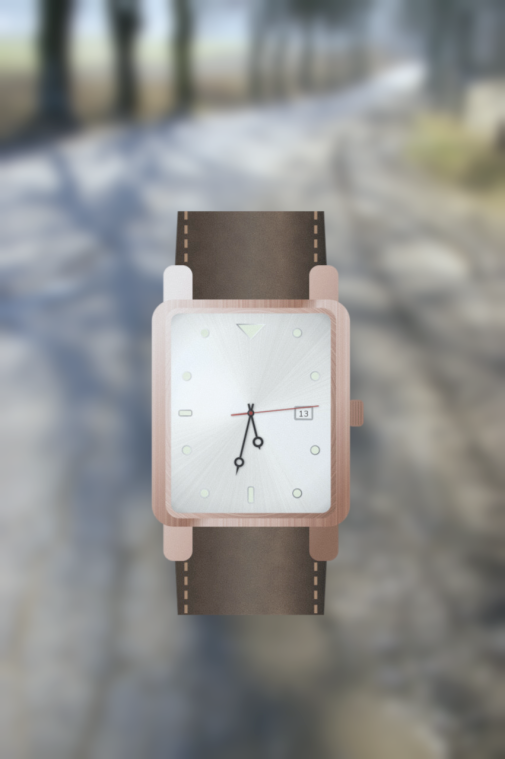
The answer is 5:32:14
